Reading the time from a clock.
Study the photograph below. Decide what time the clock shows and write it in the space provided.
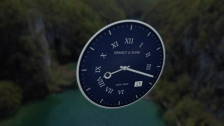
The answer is 8:18
